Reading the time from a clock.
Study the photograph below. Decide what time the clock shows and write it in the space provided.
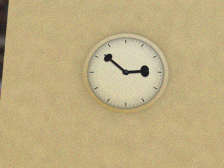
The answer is 2:52
